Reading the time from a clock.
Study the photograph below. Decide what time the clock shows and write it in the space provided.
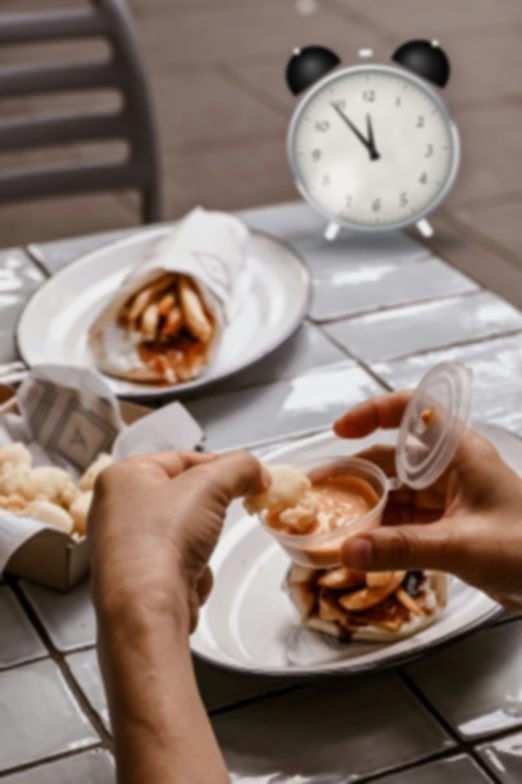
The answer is 11:54
